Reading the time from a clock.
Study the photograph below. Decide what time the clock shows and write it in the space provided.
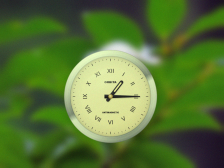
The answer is 1:15
